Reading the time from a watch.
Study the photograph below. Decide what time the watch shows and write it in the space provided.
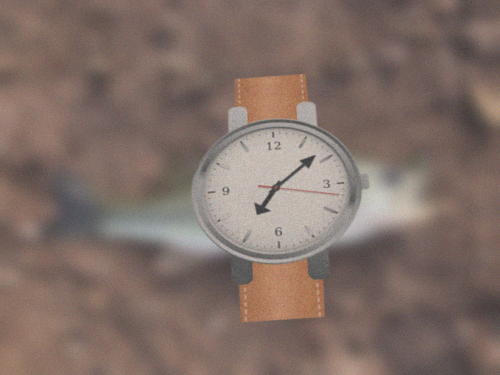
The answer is 7:08:17
